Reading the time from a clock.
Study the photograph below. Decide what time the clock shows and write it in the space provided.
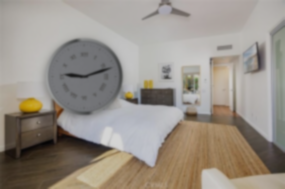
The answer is 9:12
